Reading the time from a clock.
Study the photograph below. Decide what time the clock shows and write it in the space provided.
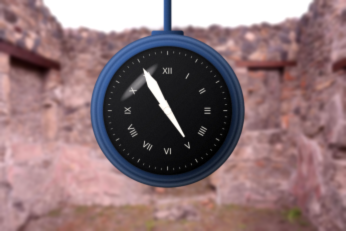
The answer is 4:55
